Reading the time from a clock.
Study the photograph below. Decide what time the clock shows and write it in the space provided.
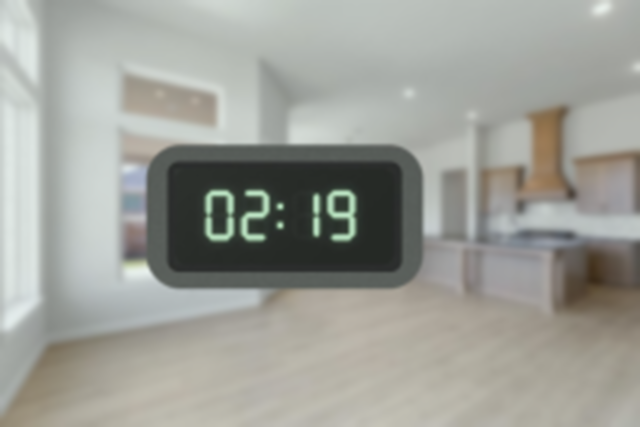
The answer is 2:19
